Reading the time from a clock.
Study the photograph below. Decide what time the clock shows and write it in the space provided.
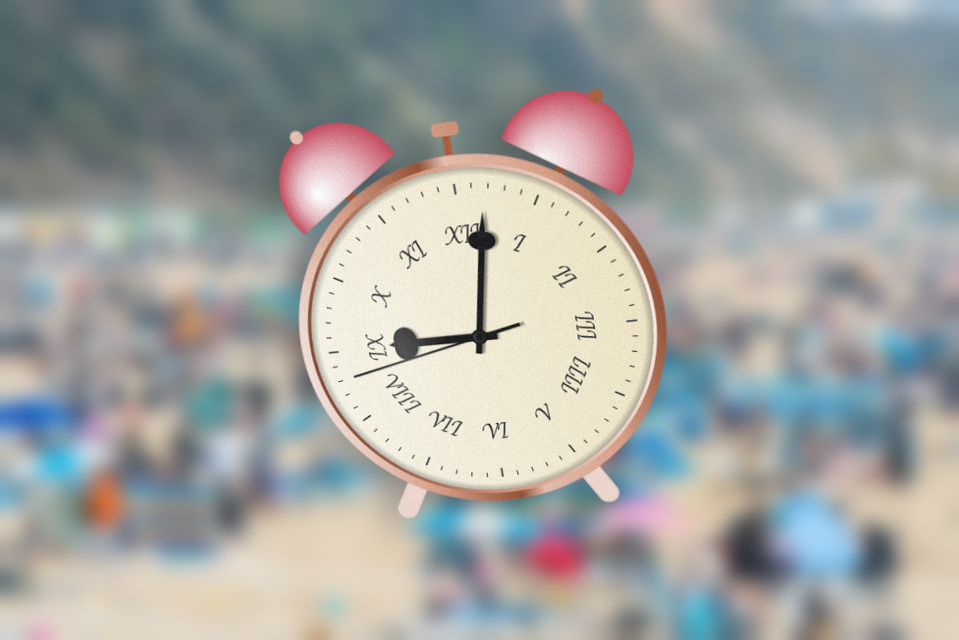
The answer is 9:01:43
